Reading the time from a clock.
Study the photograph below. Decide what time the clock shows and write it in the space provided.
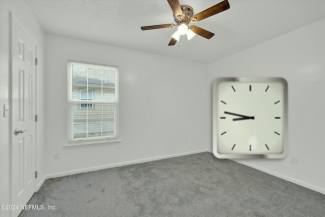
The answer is 8:47
